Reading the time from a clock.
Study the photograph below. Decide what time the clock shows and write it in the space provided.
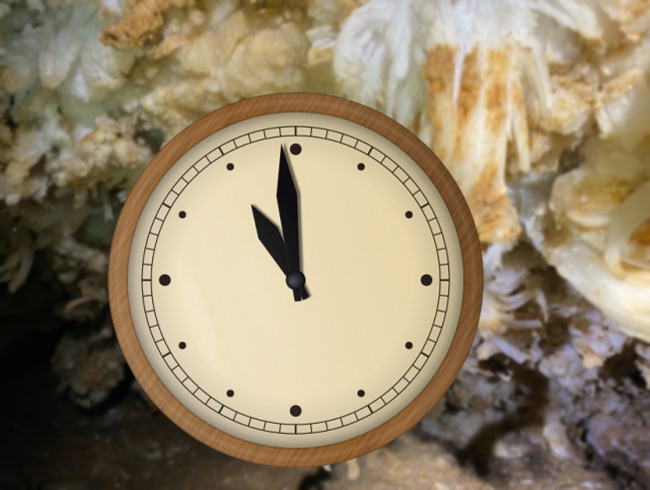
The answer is 10:59
